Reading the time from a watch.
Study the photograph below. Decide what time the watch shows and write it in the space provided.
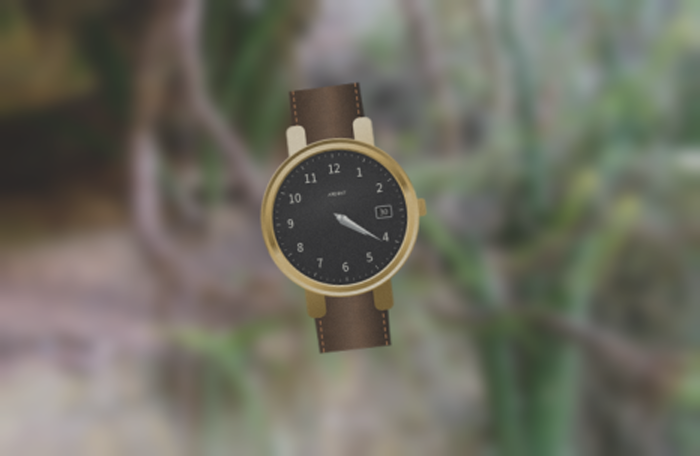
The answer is 4:21
